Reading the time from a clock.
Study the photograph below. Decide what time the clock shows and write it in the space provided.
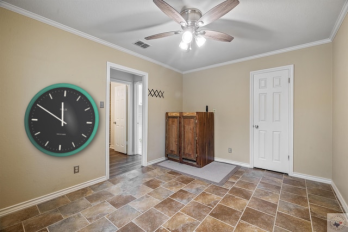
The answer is 11:50
